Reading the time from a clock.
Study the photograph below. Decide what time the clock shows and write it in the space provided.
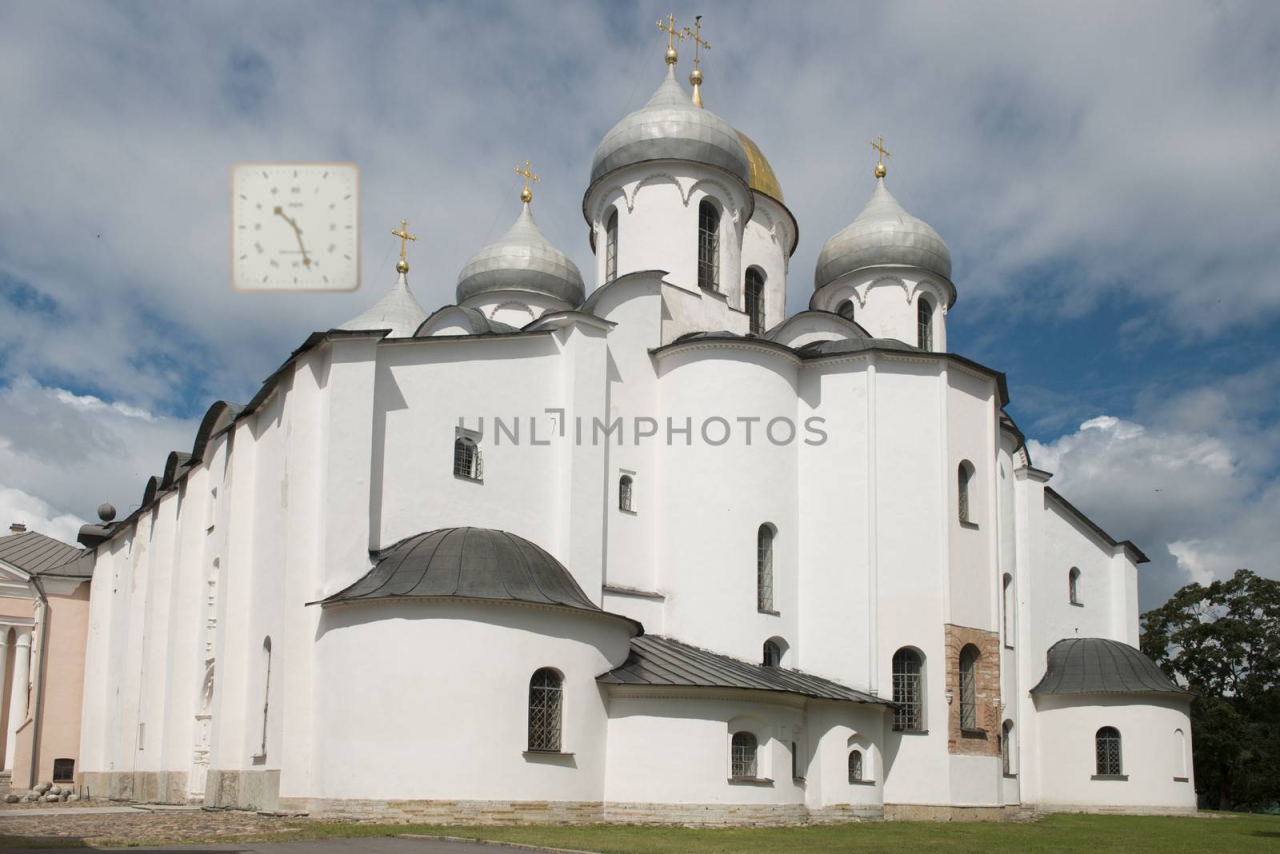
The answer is 10:27
